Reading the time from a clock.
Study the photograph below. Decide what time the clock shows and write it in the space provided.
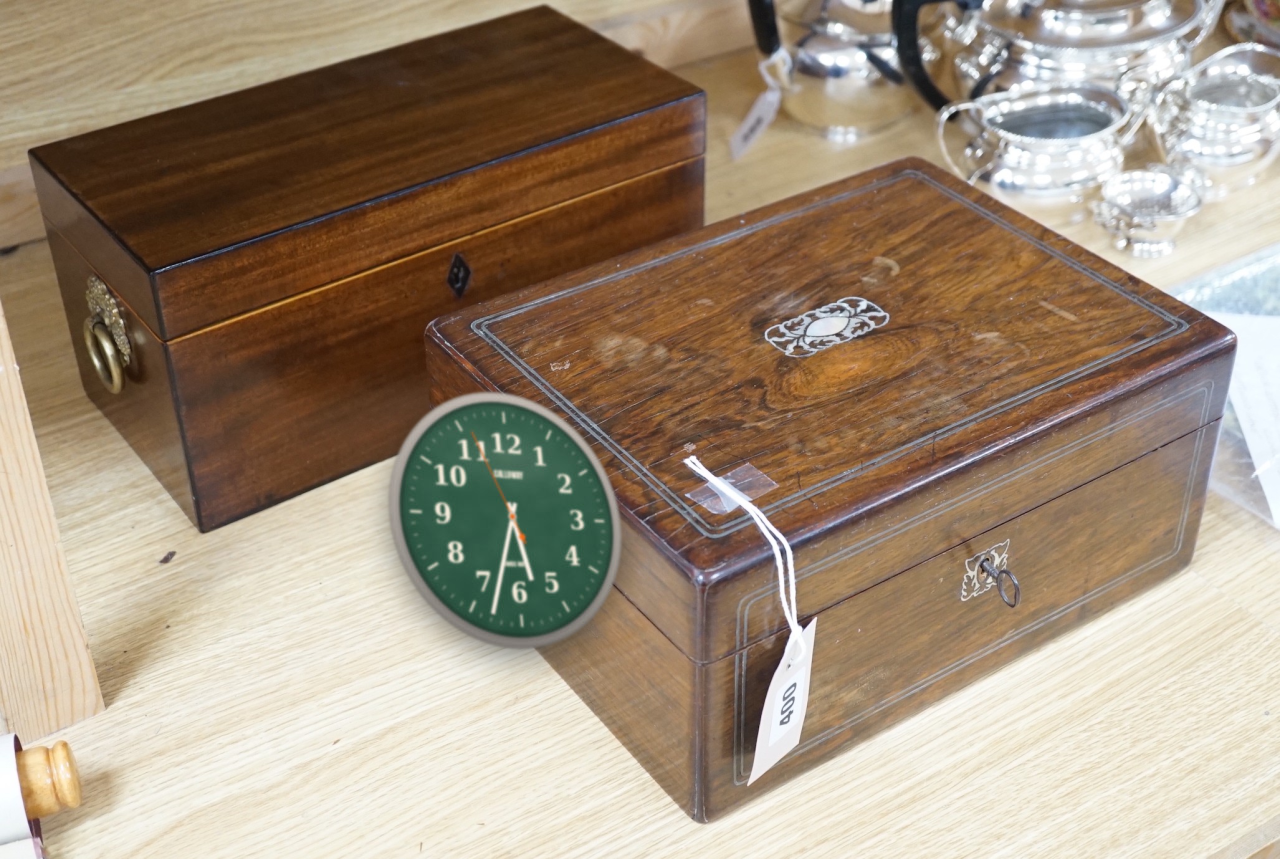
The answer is 5:32:56
